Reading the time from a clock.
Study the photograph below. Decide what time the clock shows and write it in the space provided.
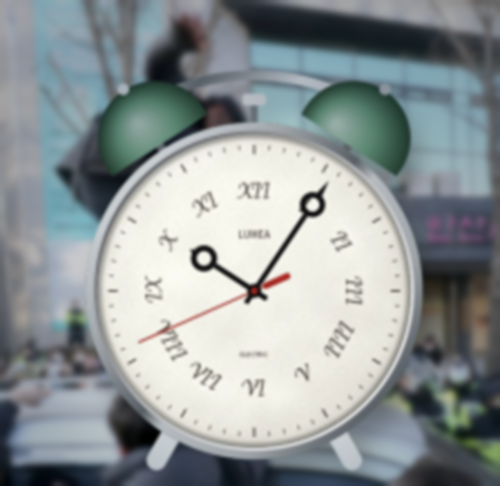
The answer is 10:05:41
